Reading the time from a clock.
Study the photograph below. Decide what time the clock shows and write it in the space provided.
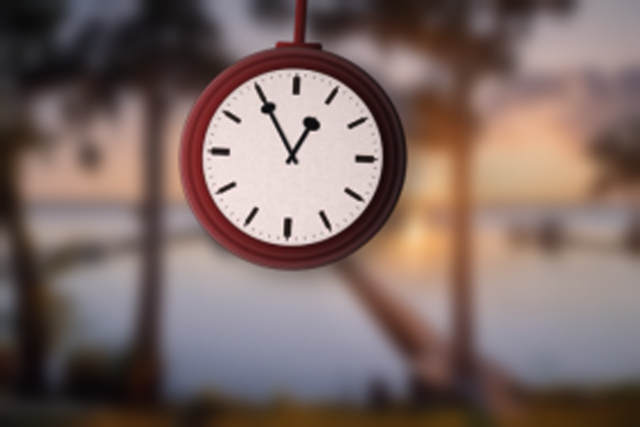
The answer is 12:55
